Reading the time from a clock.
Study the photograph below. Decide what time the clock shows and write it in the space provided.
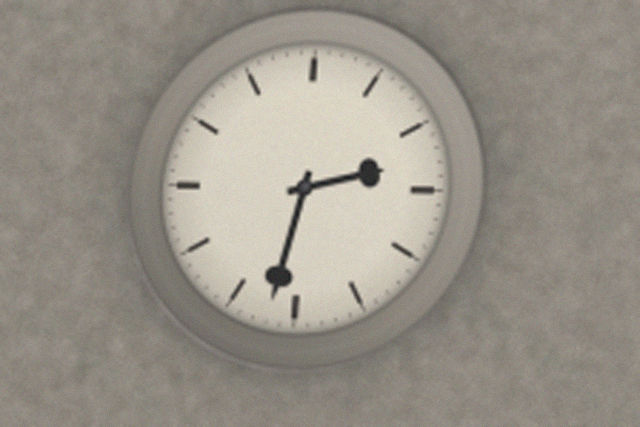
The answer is 2:32
